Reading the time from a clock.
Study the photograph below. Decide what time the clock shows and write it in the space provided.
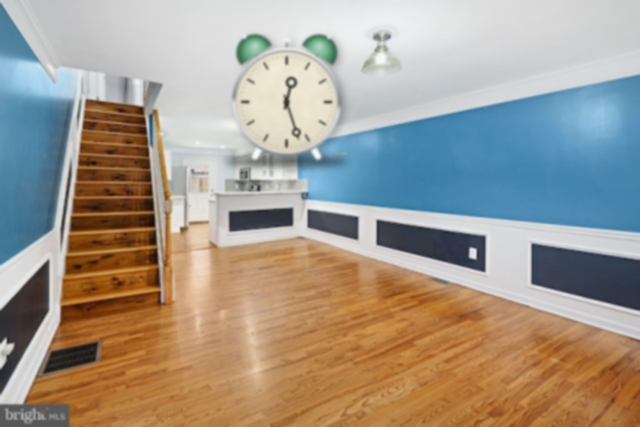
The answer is 12:27
